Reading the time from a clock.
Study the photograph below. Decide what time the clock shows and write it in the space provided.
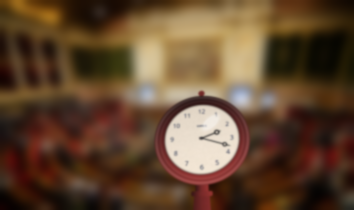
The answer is 2:18
